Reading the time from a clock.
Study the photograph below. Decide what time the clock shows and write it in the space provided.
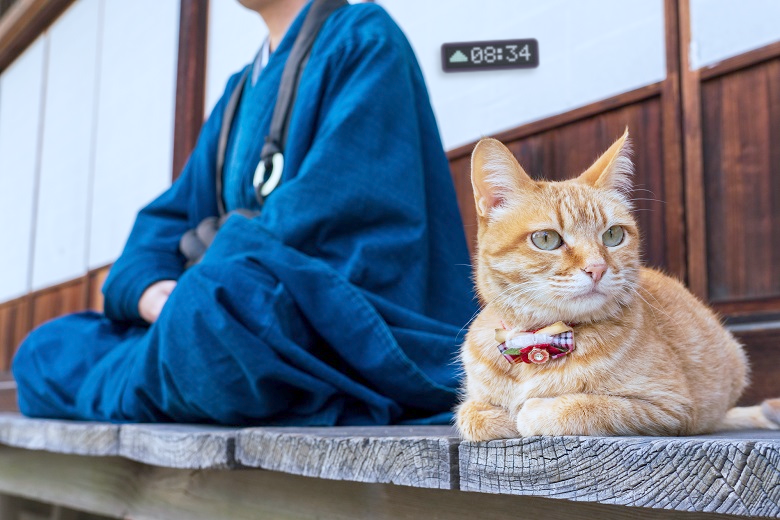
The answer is 8:34
